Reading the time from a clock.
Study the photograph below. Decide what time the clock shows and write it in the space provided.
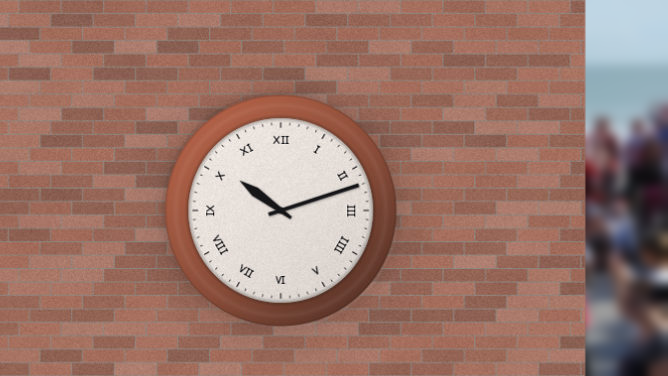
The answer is 10:12
